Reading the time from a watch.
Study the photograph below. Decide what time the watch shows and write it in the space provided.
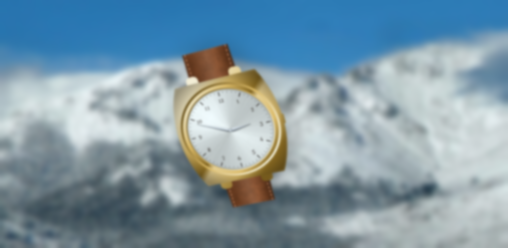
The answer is 2:49
